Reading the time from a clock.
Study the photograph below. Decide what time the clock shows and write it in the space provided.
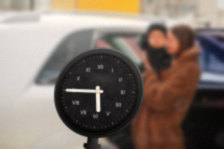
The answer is 5:45
